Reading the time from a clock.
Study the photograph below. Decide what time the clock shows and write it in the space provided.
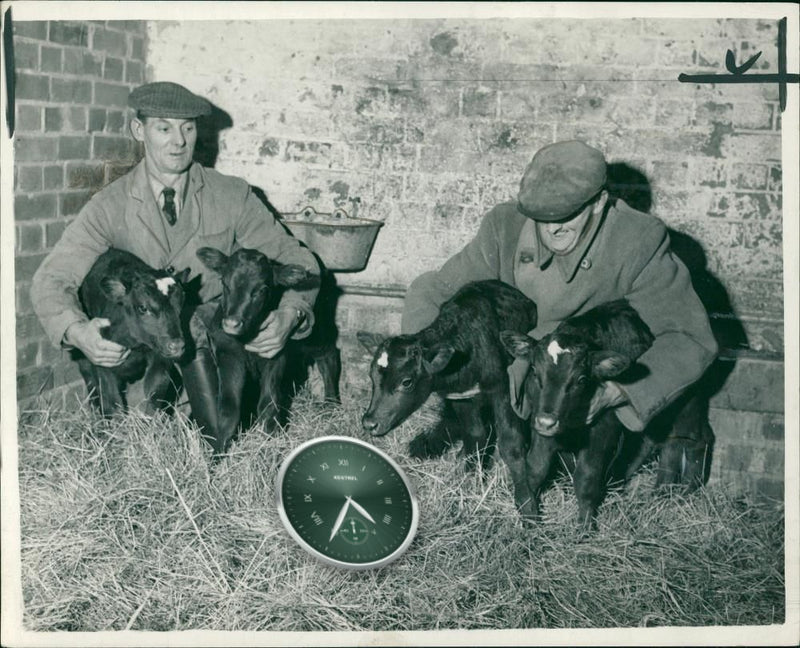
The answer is 4:35
